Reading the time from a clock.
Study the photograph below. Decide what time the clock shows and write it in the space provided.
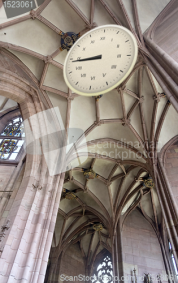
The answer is 8:44
